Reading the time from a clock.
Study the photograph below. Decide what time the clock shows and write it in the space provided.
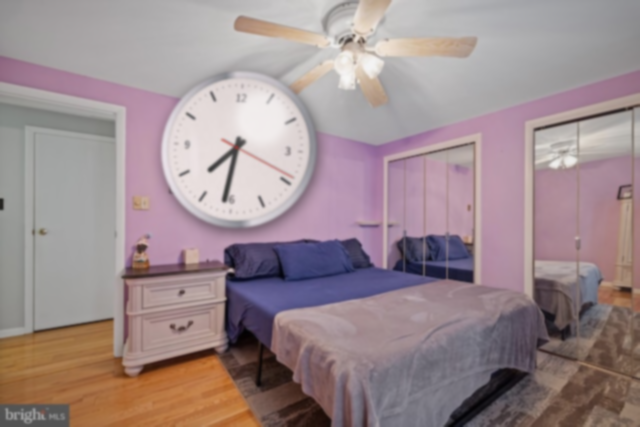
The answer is 7:31:19
